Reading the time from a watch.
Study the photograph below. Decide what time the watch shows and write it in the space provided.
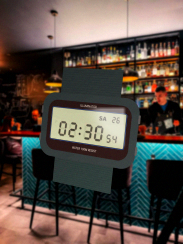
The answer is 2:30:54
